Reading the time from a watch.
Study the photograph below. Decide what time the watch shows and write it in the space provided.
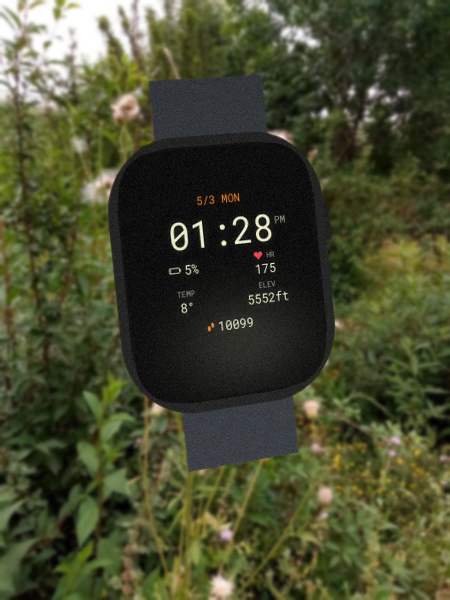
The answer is 1:28
